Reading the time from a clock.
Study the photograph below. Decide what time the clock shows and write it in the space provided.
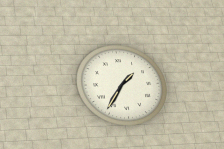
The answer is 1:36
